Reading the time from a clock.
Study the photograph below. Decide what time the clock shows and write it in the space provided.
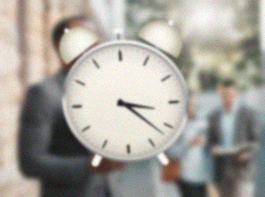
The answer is 3:22
